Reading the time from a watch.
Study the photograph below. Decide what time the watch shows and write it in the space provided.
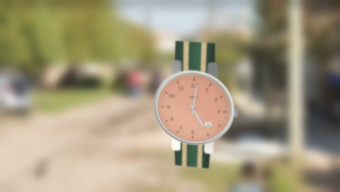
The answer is 5:01
